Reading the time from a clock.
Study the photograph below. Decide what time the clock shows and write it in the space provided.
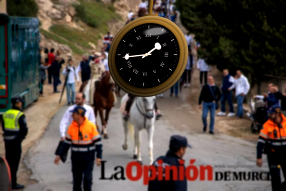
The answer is 1:44
